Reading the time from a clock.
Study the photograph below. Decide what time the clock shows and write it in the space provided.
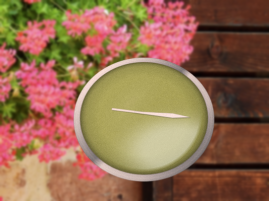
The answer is 9:16
